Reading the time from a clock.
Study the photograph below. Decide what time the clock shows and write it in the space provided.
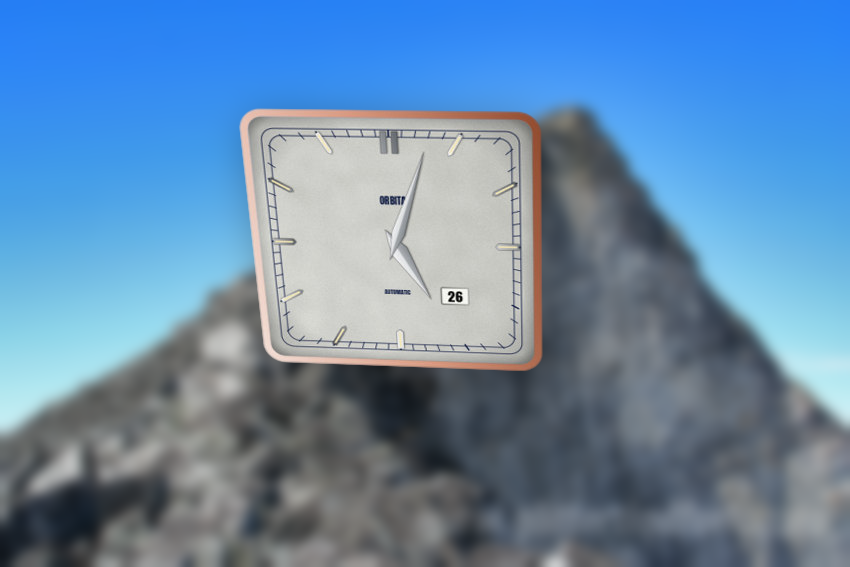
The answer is 5:03
